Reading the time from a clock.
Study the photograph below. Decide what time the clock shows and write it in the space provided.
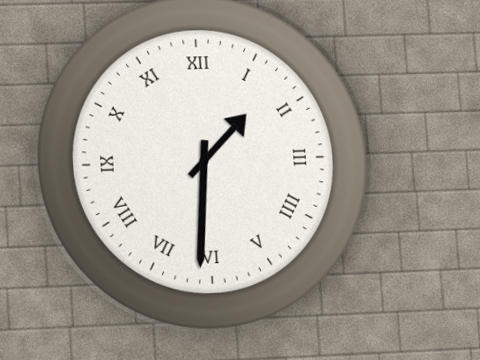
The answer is 1:31
